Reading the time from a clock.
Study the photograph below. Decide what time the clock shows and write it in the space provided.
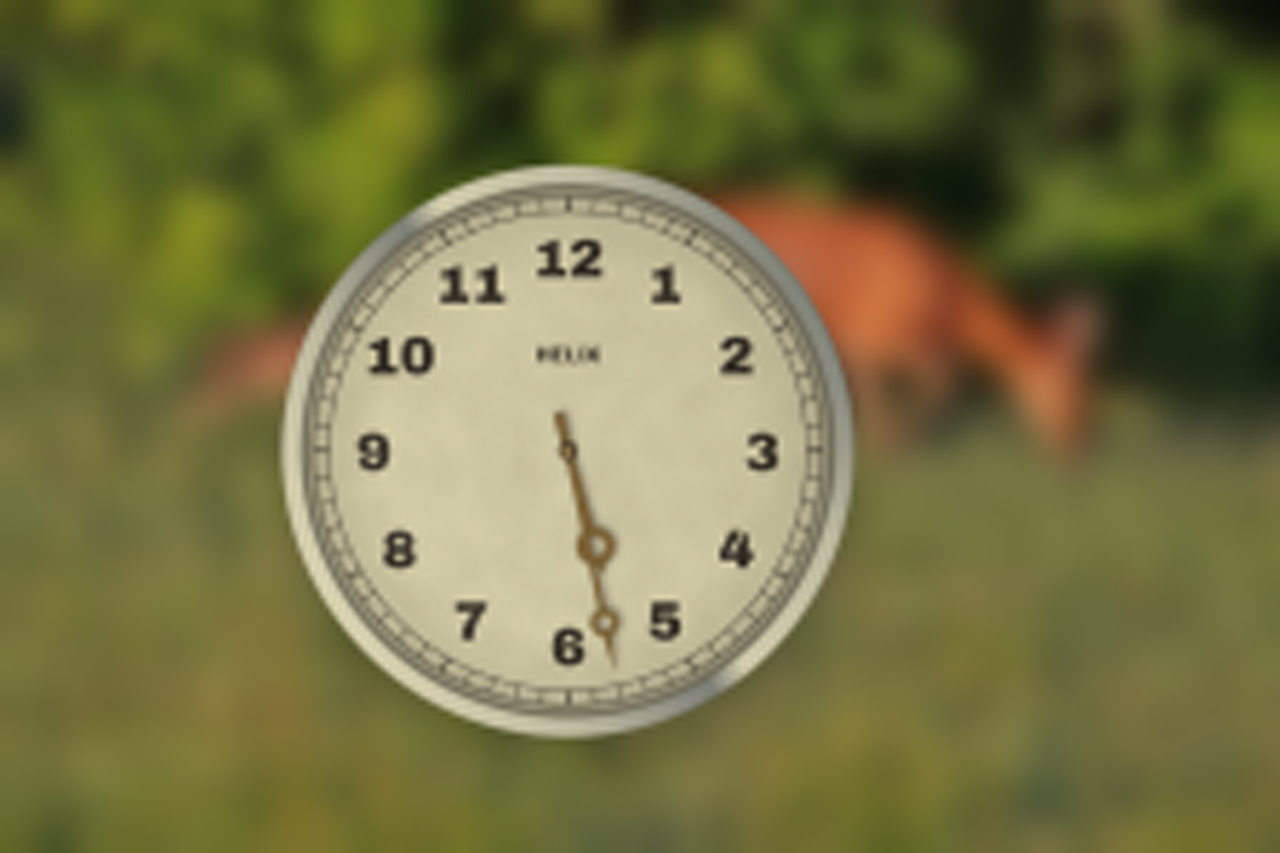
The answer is 5:28
